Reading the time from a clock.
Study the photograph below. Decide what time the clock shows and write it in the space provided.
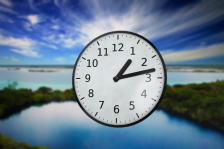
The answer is 1:13
